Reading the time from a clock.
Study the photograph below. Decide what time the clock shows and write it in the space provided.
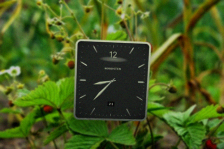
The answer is 8:37
